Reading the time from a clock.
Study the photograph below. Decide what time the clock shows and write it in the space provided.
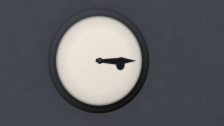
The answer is 3:15
